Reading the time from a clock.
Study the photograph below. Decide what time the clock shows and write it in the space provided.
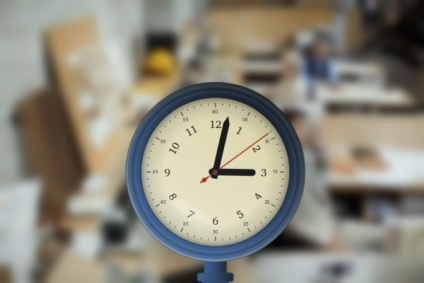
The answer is 3:02:09
